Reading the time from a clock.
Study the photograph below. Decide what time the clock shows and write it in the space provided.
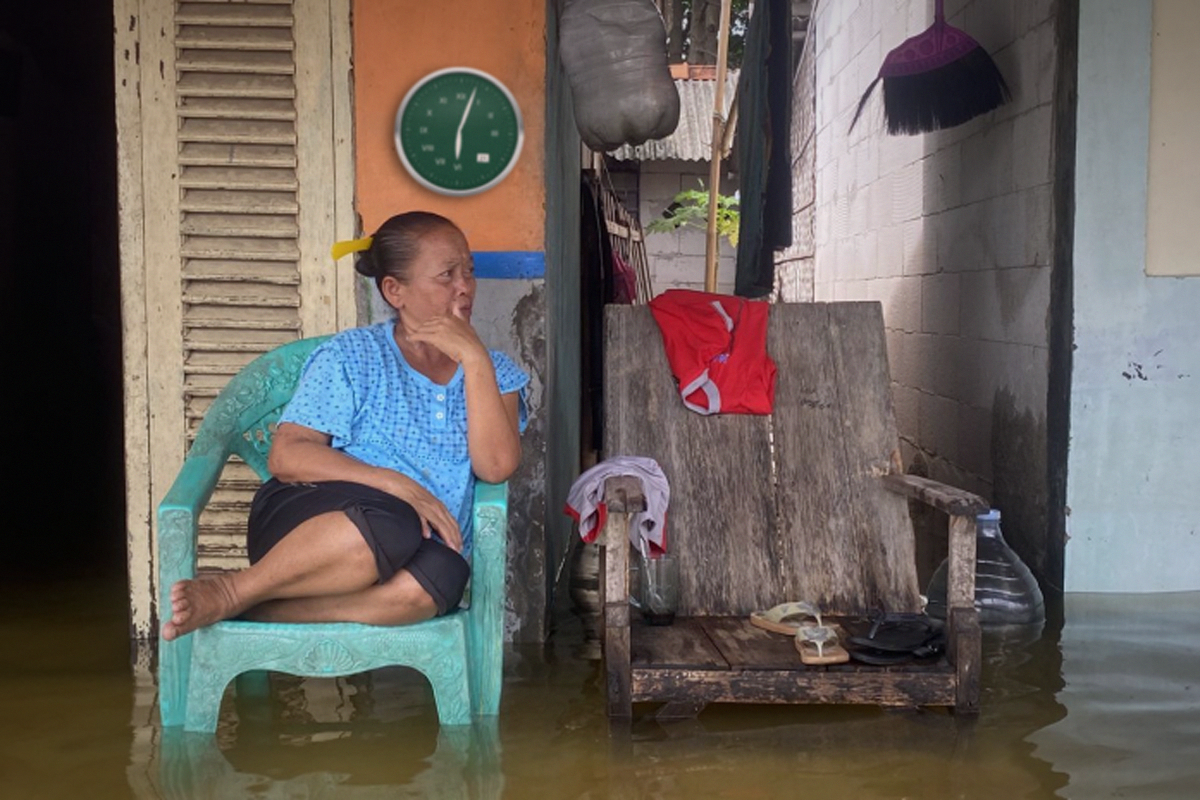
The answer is 6:03
